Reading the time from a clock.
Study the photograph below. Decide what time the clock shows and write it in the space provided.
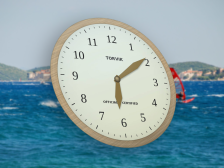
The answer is 6:09
